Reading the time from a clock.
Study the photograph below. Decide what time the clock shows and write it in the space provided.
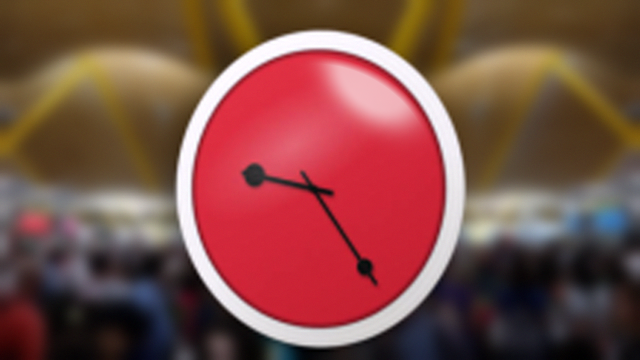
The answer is 9:24
